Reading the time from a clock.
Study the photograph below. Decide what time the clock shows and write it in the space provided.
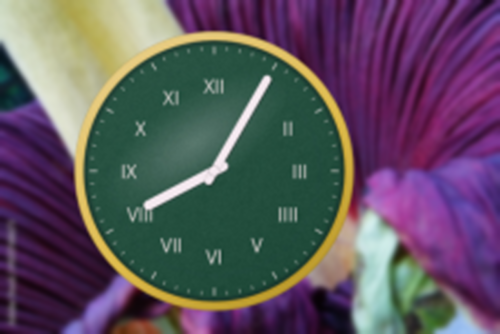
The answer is 8:05
